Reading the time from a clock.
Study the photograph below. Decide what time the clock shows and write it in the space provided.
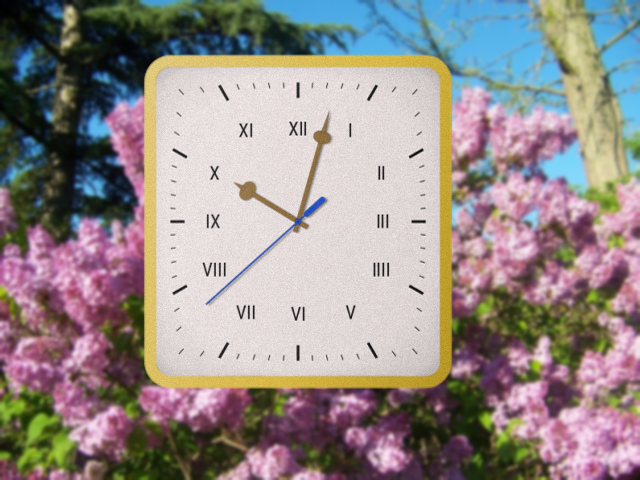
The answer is 10:02:38
